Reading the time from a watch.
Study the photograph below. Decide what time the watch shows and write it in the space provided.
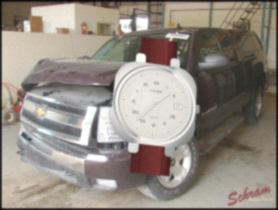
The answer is 1:37
